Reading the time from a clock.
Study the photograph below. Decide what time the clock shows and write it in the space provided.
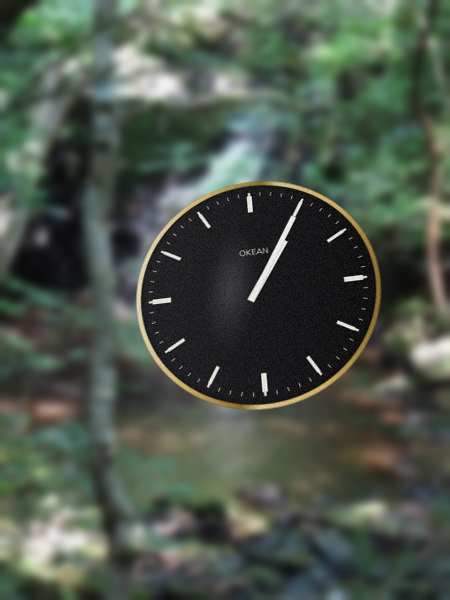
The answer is 1:05
